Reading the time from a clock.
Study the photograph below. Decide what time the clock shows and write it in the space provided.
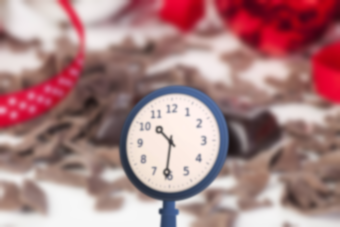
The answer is 10:31
